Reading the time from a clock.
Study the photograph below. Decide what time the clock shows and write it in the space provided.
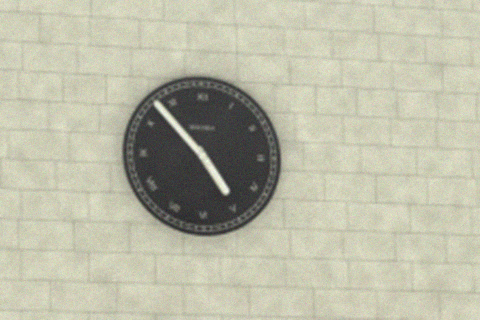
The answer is 4:53
